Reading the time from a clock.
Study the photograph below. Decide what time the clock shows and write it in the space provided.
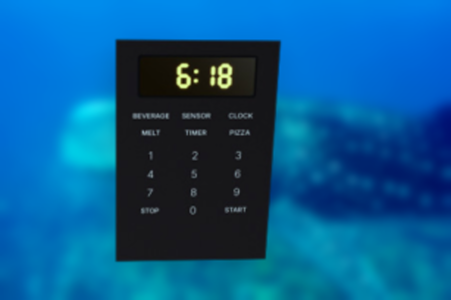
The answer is 6:18
